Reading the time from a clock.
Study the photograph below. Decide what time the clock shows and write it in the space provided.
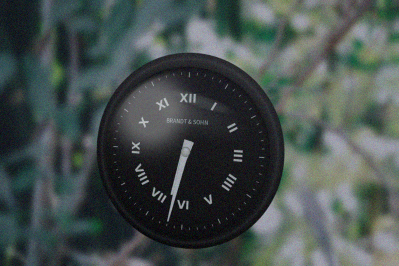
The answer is 6:32
